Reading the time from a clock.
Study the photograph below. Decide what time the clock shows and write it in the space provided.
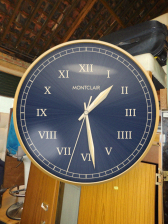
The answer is 1:28:33
